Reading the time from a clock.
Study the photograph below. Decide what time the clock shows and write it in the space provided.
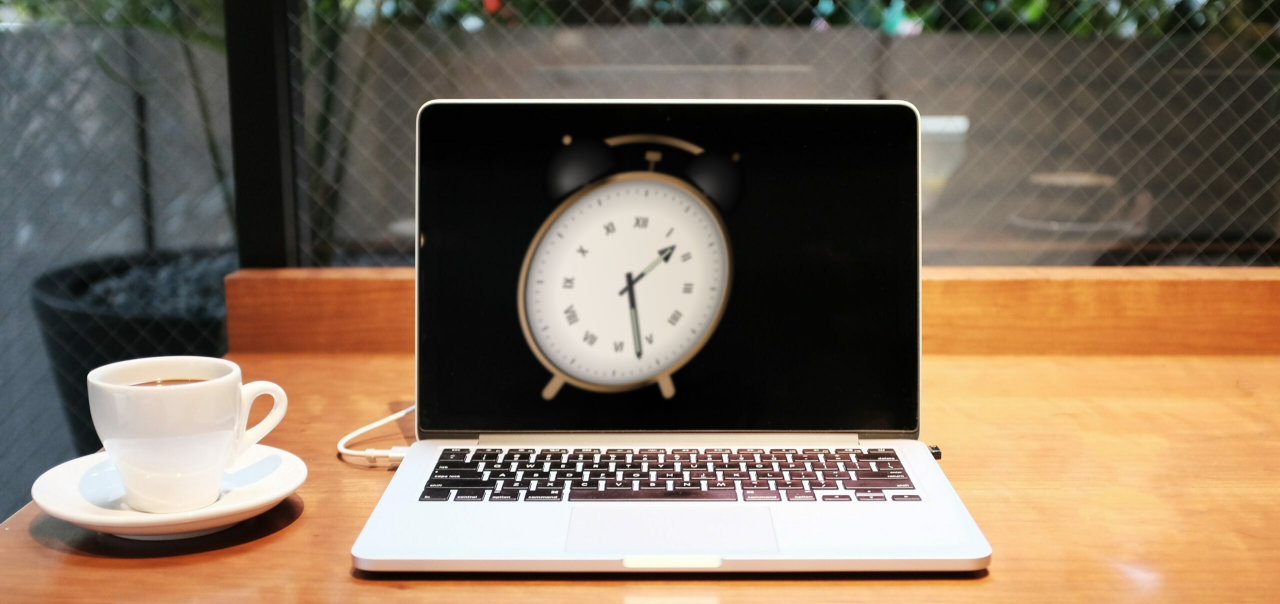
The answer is 1:27
